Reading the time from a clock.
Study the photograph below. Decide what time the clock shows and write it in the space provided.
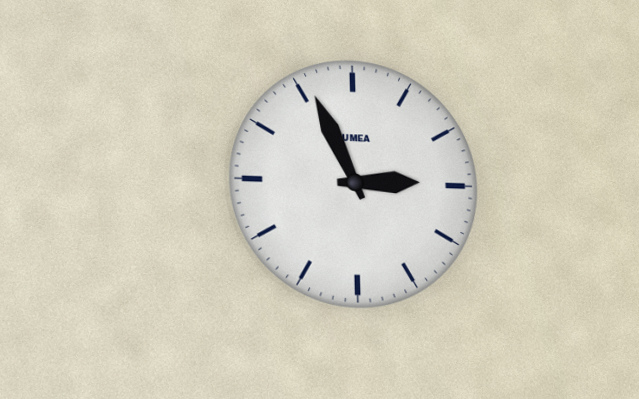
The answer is 2:56
